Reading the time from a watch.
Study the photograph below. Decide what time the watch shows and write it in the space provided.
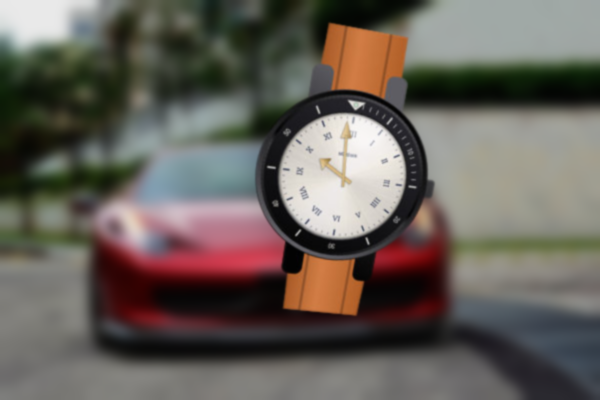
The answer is 9:59
